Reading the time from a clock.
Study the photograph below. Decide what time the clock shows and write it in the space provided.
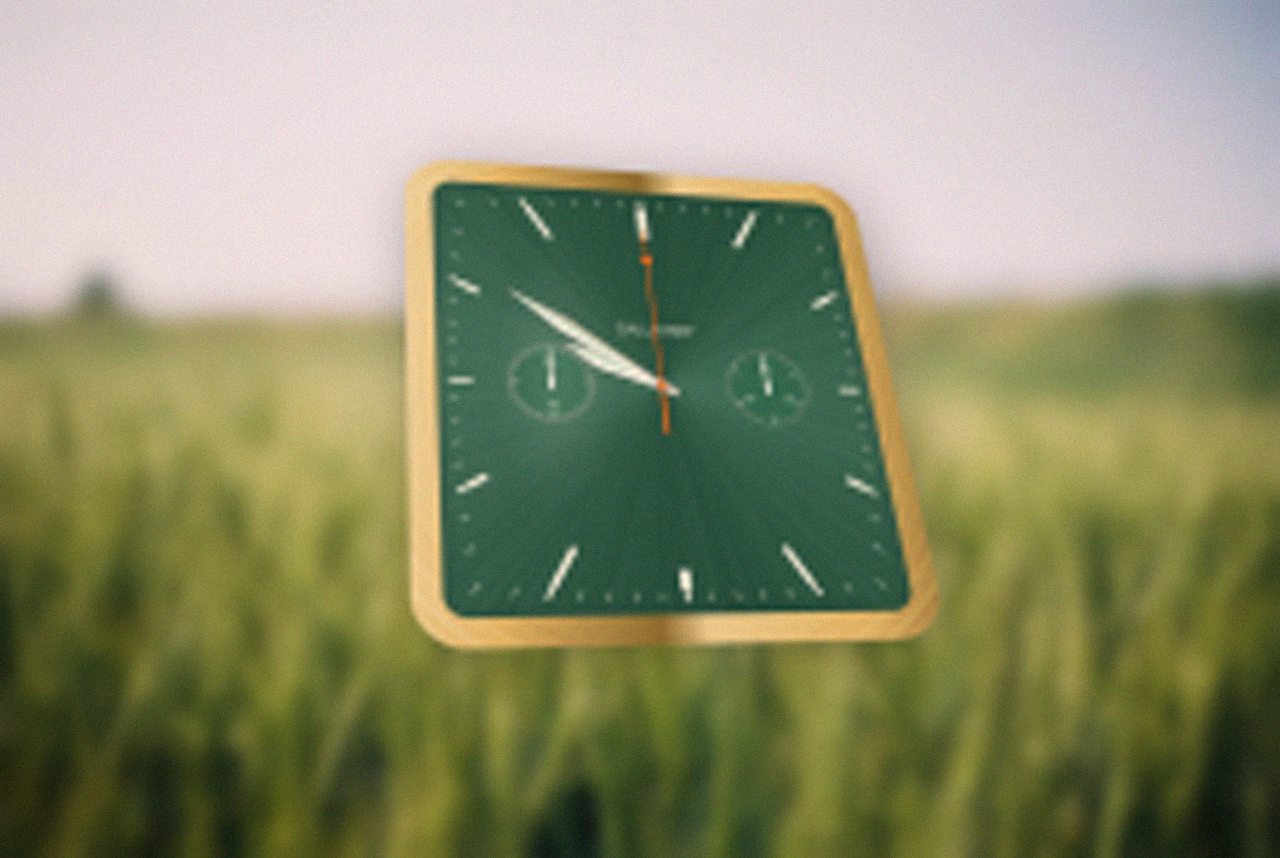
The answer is 9:51
